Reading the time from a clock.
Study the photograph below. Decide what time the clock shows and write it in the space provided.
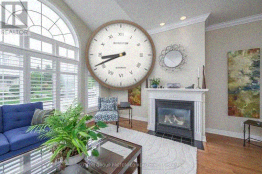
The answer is 8:41
